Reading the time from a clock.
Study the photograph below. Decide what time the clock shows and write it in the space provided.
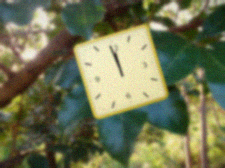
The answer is 11:59
